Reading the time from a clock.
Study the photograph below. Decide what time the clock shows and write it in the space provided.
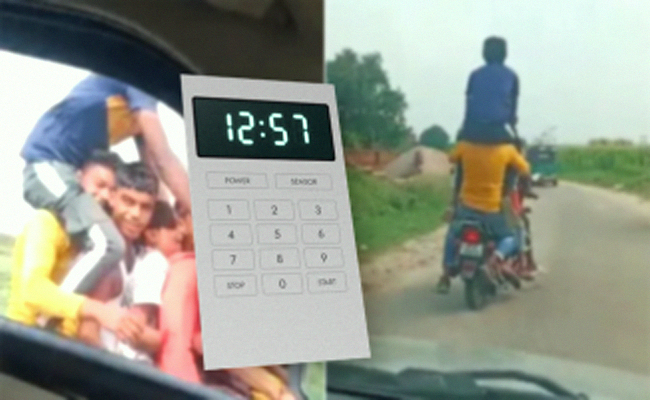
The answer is 12:57
